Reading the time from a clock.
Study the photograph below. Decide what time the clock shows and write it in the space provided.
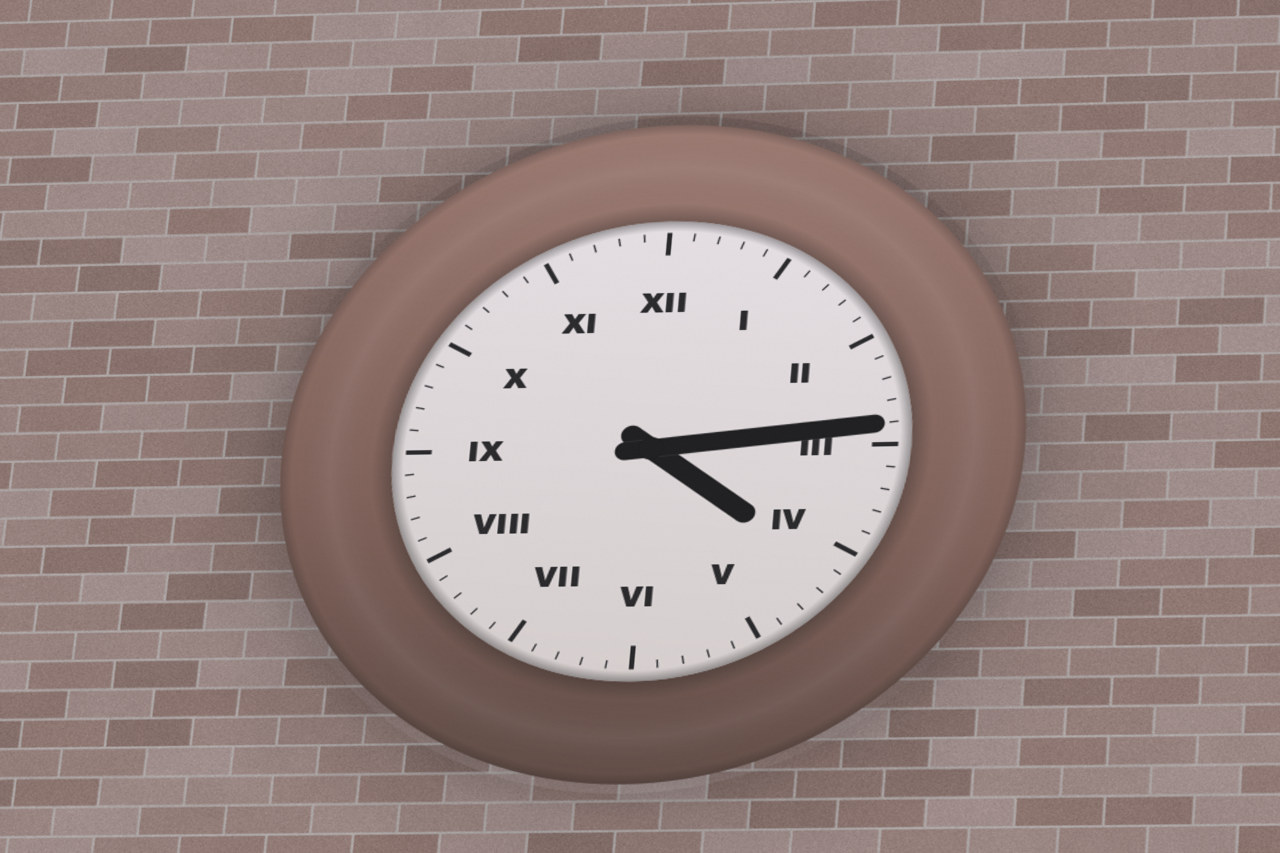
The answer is 4:14
